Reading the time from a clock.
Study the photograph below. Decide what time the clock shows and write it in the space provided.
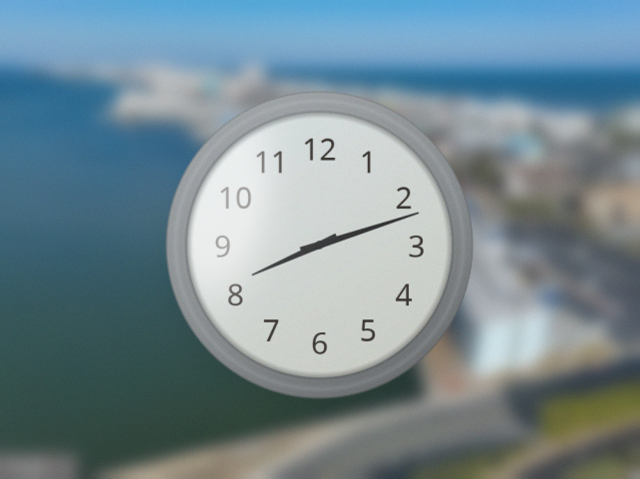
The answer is 8:12
